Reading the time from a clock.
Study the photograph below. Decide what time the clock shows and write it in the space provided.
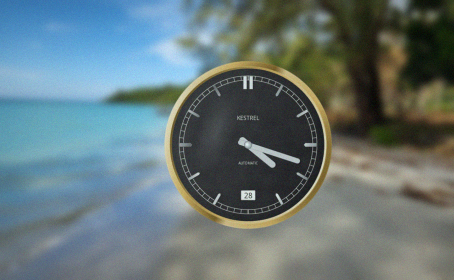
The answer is 4:18
